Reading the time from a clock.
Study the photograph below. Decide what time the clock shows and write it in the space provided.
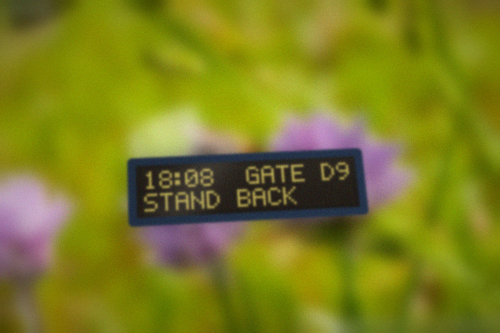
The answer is 18:08
